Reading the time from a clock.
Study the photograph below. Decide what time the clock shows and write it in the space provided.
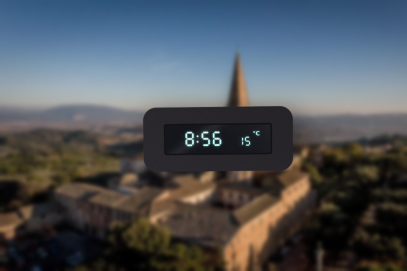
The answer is 8:56
